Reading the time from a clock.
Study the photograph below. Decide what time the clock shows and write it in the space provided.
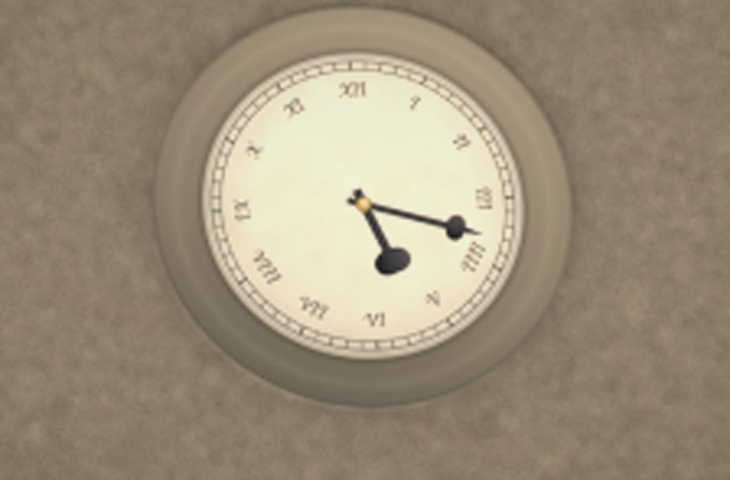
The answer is 5:18
